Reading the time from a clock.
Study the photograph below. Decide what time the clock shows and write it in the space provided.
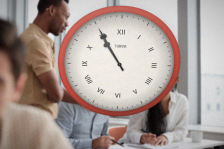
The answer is 10:55
